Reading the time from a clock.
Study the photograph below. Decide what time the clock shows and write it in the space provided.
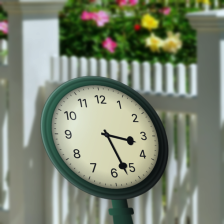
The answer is 3:27
